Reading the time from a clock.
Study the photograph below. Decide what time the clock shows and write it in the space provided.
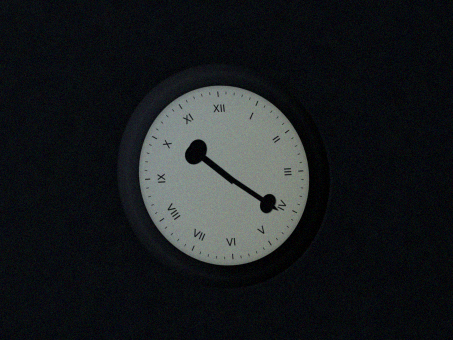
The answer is 10:21
